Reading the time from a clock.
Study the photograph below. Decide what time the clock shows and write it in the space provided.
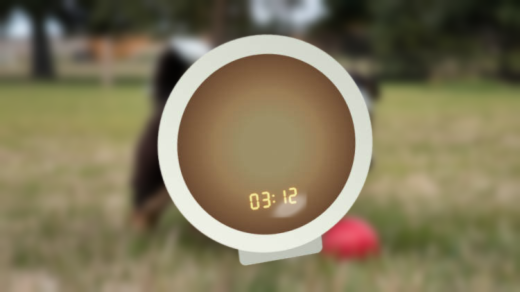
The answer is 3:12
